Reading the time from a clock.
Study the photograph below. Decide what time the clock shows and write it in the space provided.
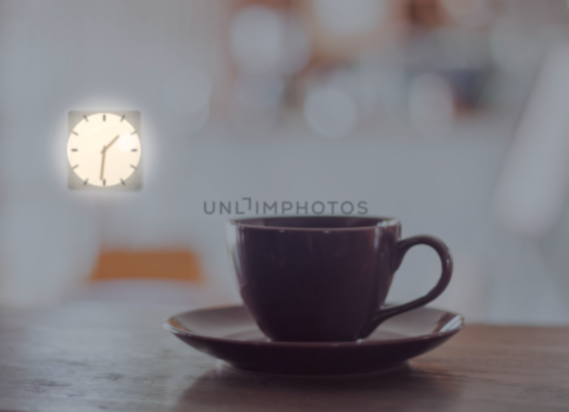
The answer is 1:31
